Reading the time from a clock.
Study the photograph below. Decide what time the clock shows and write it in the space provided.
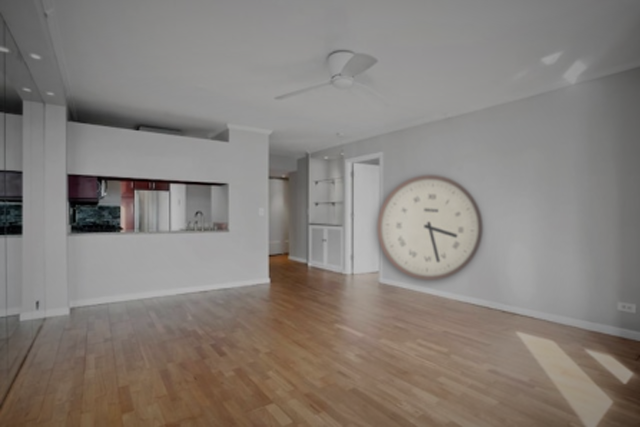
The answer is 3:27
